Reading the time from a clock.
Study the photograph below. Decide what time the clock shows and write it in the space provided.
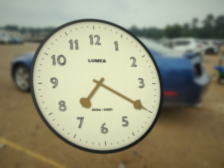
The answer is 7:20
